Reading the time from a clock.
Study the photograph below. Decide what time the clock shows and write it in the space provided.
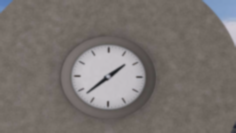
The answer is 1:38
